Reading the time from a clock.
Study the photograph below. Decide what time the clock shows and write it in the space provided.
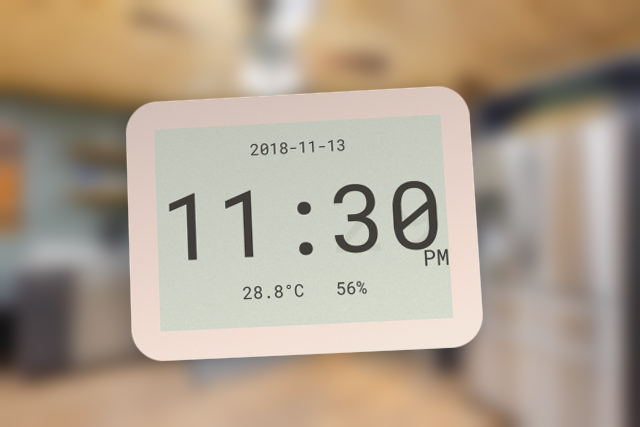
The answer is 11:30
